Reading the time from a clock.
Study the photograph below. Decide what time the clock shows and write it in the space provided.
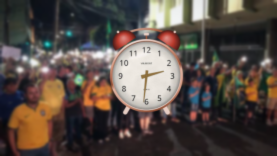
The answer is 2:31
